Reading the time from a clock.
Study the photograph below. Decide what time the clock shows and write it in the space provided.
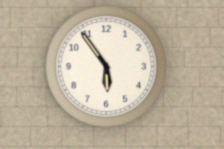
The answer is 5:54
